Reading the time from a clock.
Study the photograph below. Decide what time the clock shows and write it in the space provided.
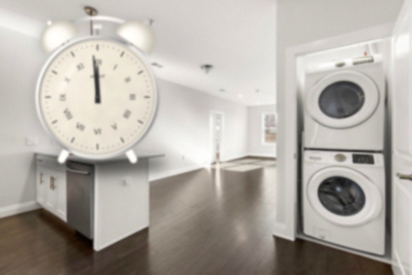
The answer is 11:59
